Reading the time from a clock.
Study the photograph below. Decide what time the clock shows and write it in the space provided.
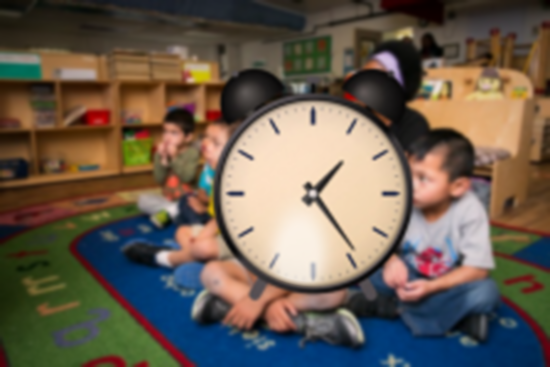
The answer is 1:24
